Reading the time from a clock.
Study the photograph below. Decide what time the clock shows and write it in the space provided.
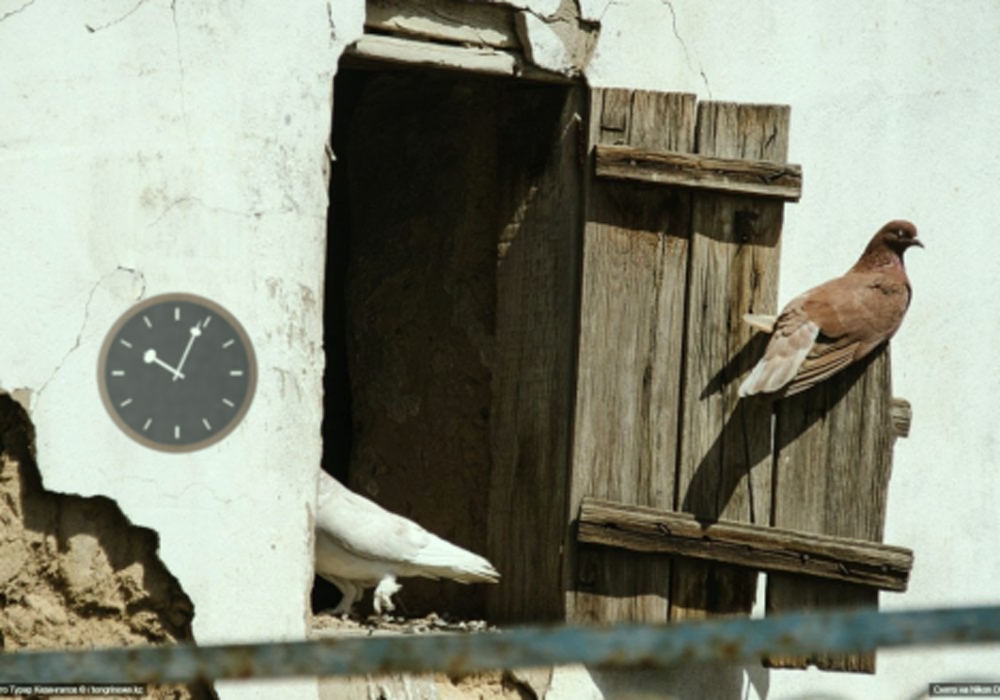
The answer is 10:04
